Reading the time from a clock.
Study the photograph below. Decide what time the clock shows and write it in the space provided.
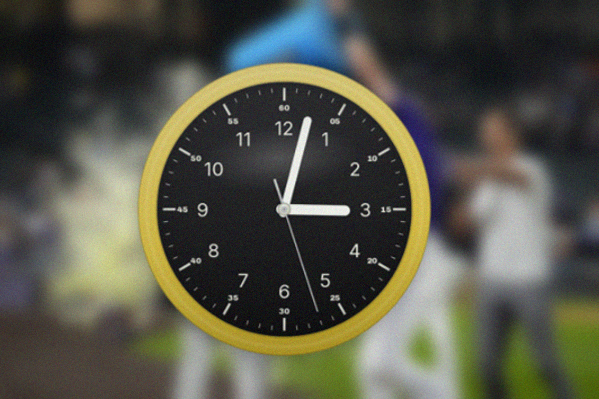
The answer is 3:02:27
